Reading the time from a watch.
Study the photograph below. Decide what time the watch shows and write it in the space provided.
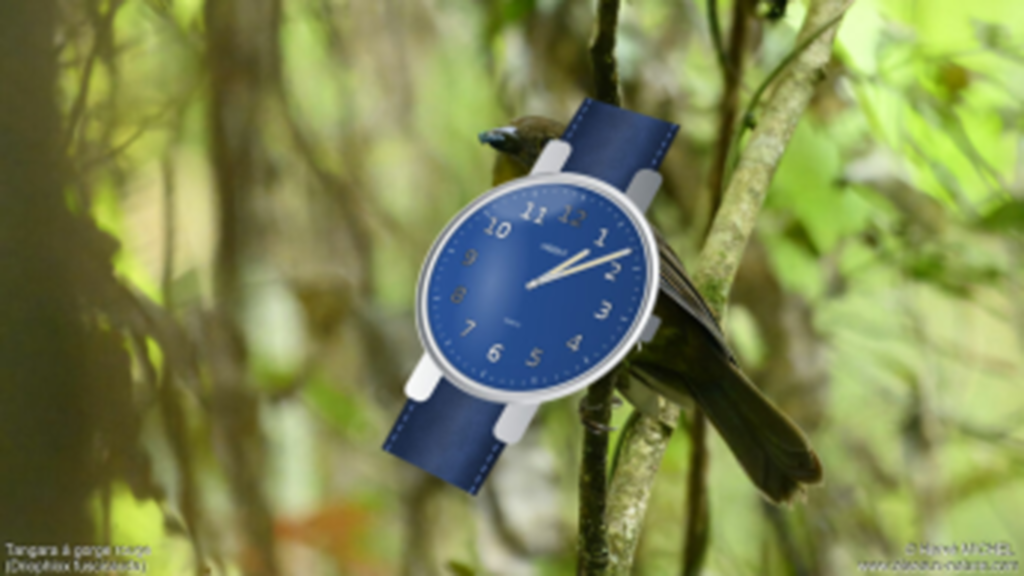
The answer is 1:08
